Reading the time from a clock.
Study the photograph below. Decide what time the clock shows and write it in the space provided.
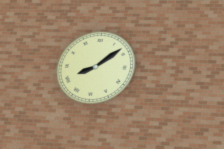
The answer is 8:08
